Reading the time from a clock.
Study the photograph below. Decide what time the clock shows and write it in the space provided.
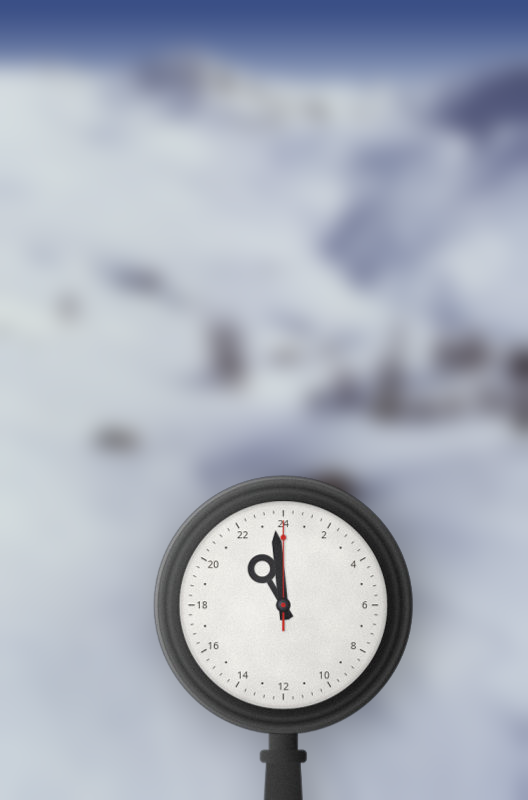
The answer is 21:59:00
